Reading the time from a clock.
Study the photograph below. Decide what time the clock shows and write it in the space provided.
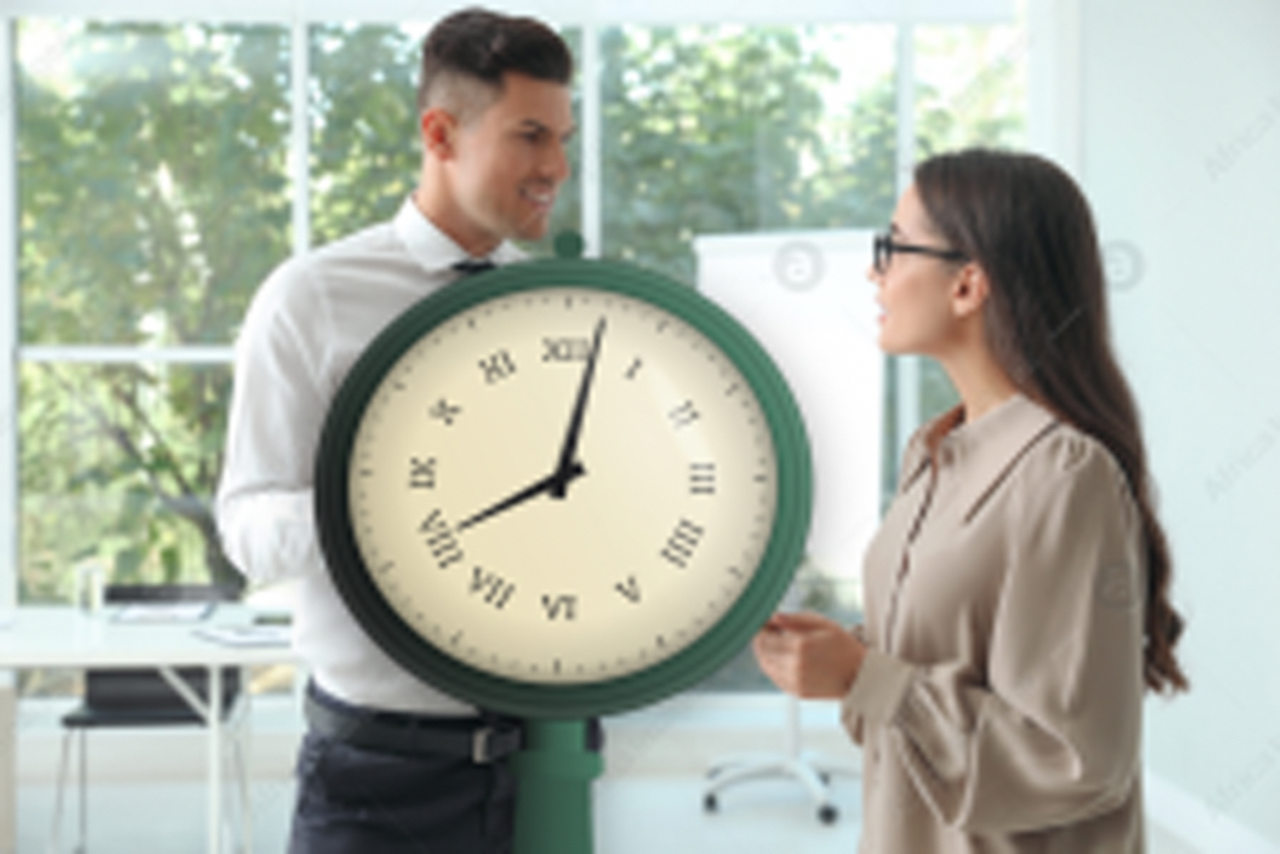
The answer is 8:02
